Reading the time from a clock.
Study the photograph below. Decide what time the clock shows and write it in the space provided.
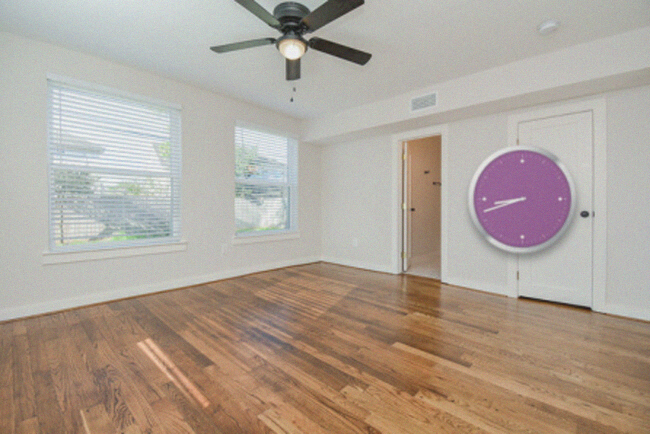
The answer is 8:42
